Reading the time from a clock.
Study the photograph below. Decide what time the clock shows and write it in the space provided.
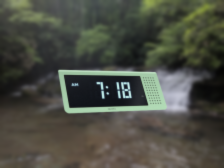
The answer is 7:18
